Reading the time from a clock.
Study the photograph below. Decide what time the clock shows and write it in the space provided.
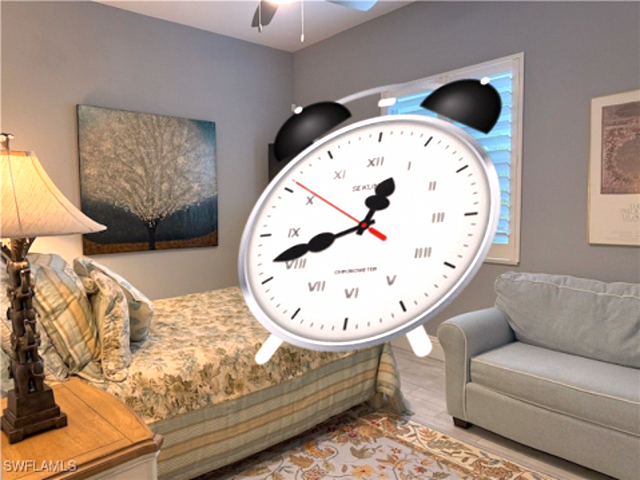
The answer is 12:41:51
